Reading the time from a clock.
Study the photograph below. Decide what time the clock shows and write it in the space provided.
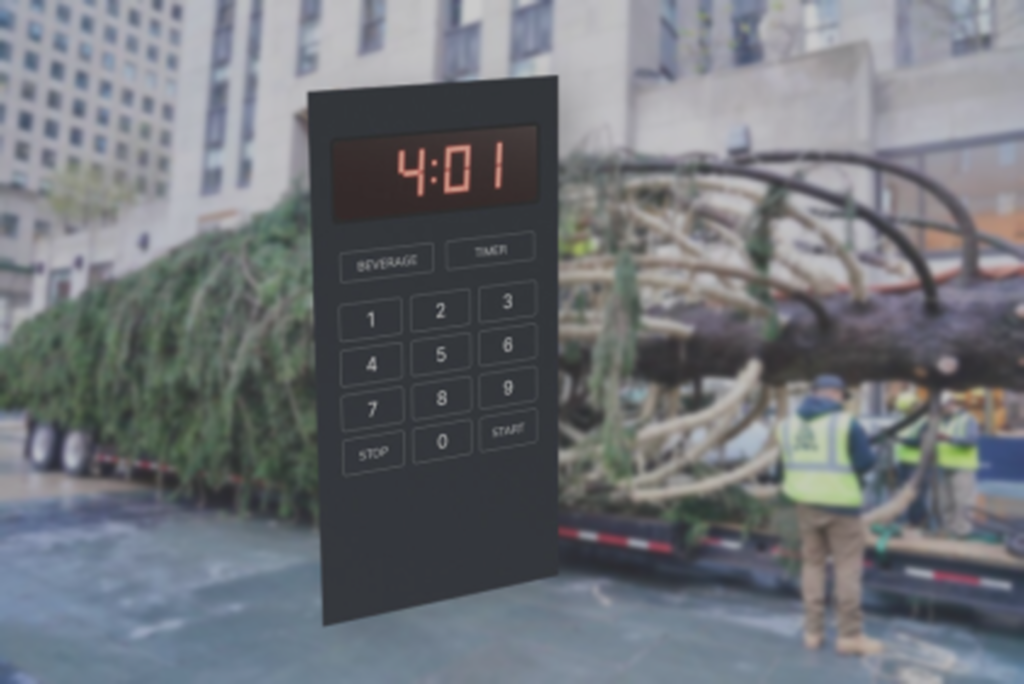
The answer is 4:01
